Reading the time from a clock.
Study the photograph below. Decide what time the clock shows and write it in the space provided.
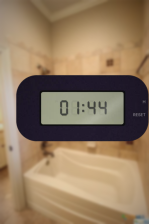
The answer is 1:44
